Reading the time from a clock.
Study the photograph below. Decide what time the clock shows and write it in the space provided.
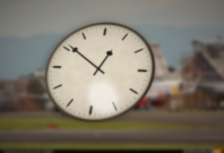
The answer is 12:51
